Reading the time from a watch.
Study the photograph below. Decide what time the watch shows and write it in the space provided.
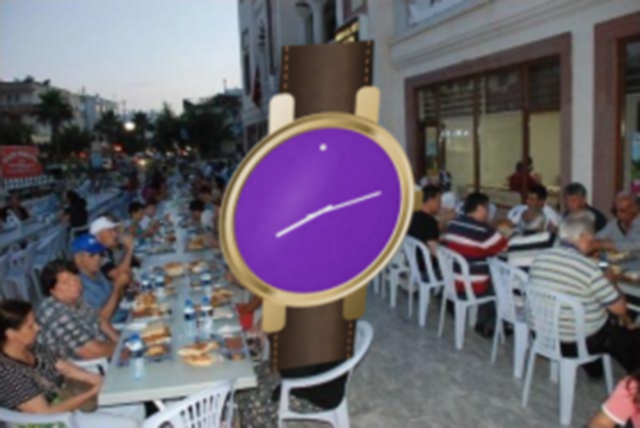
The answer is 8:13
